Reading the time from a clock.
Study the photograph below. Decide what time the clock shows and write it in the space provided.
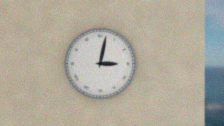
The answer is 3:02
